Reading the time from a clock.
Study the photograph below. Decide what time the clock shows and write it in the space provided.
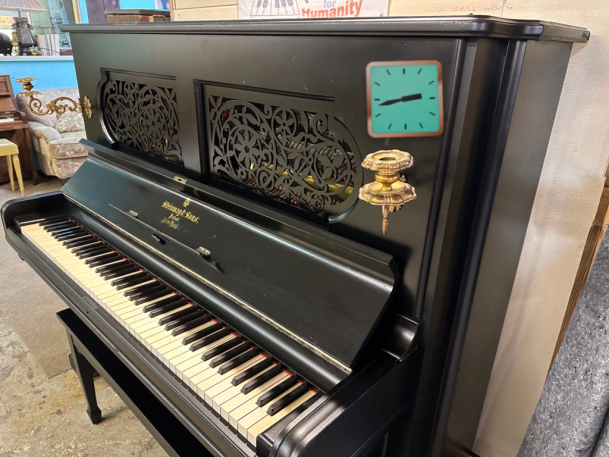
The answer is 2:43
